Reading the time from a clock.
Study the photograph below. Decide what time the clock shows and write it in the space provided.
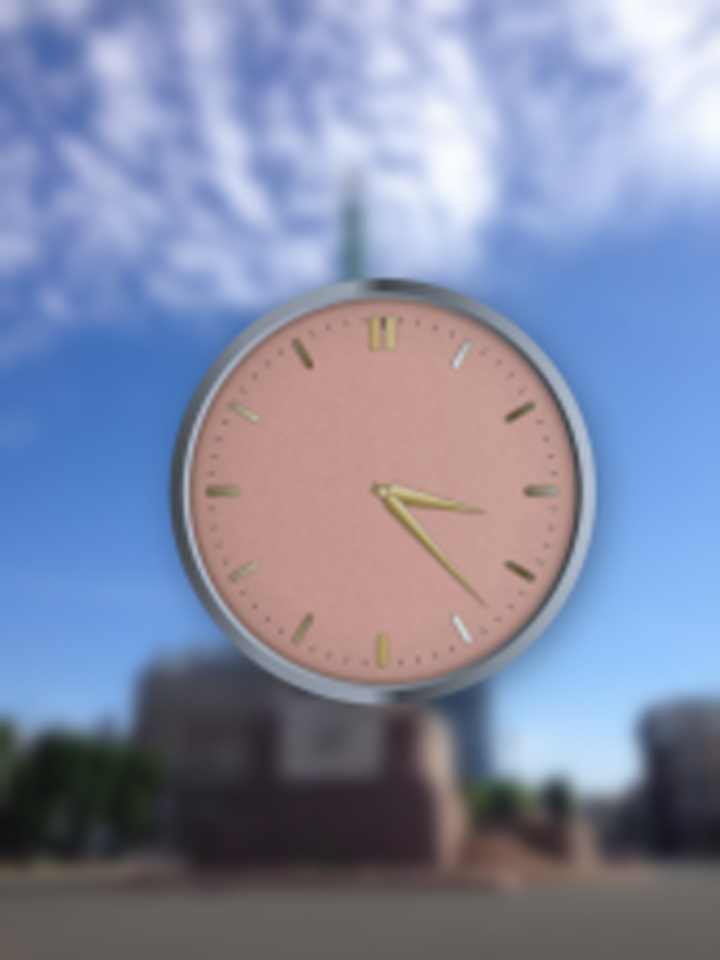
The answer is 3:23
